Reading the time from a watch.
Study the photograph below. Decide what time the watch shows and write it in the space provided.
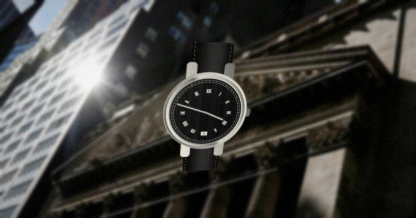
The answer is 3:48
